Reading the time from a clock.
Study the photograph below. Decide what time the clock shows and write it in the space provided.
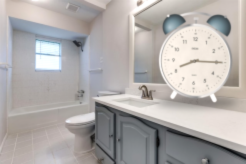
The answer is 8:15
